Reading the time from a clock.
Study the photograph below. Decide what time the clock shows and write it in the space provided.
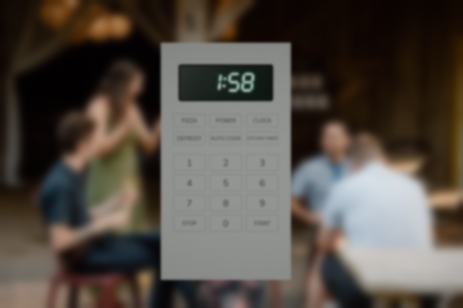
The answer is 1:58
